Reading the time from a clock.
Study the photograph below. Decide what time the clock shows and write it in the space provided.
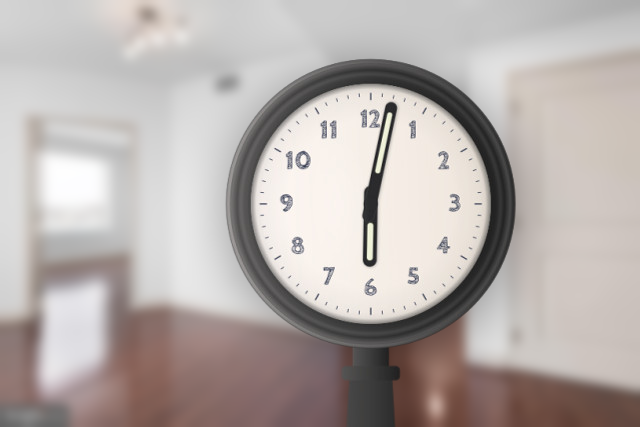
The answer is 6:02
